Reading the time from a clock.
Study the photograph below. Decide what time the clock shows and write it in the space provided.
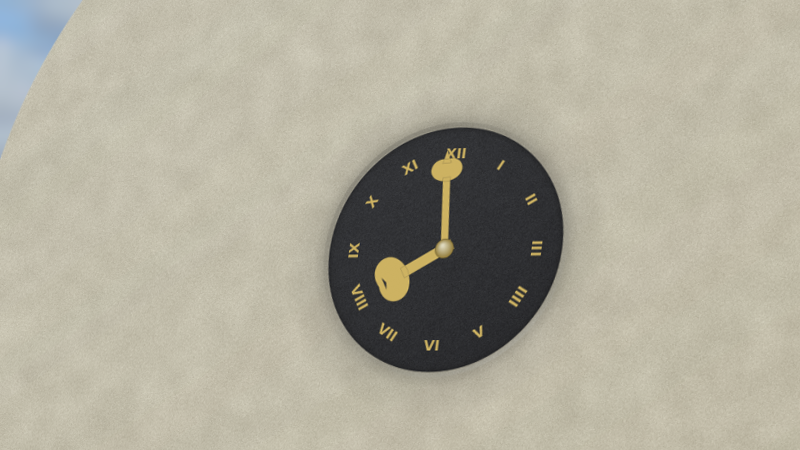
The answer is 7:59
